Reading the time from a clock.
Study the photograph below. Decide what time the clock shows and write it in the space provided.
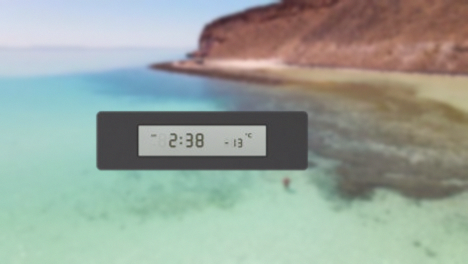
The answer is 2:38
